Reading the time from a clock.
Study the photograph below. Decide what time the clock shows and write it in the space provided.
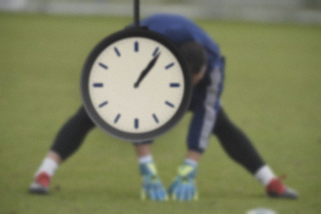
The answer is 1:06
